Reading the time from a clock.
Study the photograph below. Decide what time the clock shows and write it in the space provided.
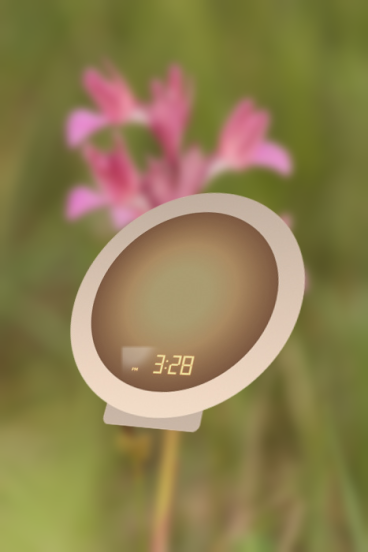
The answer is 3:28
